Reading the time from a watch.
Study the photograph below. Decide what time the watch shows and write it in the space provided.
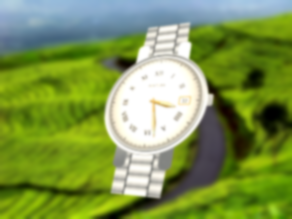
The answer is 3:28
